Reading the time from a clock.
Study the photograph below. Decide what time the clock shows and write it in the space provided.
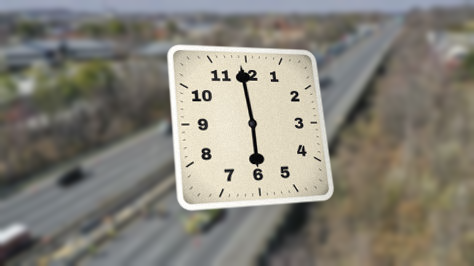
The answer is 5:59
